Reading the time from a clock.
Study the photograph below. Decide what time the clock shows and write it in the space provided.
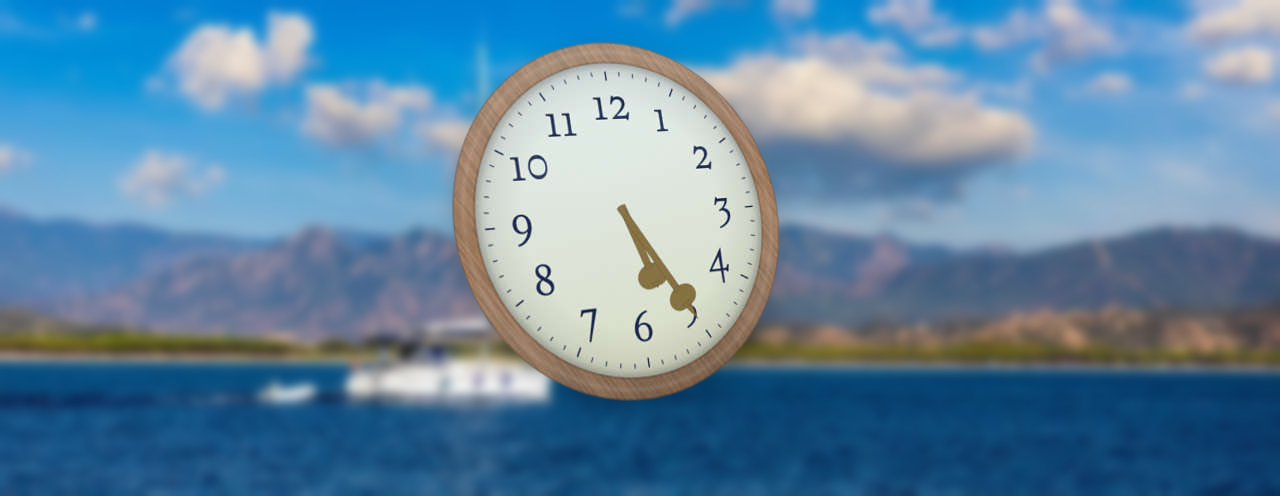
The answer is 5:25
